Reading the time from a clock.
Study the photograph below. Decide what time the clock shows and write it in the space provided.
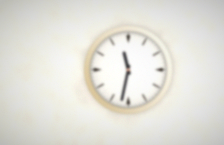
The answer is 11:32
